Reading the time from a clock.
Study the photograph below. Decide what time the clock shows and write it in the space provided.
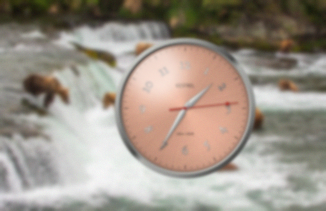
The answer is 1:35:14
